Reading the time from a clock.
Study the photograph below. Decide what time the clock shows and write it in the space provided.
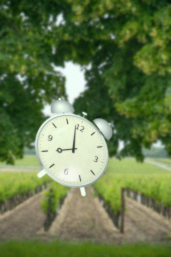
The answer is 7:58
